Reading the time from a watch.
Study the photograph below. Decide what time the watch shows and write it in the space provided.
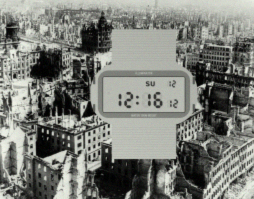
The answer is 12:16:12
